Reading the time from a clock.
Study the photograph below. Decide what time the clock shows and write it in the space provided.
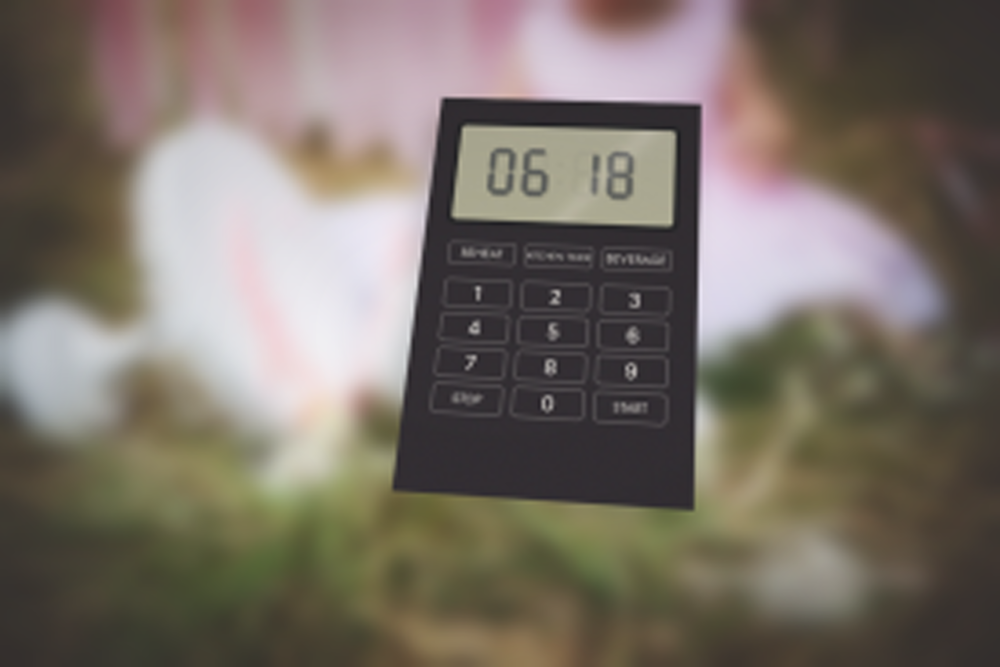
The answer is 6:18
